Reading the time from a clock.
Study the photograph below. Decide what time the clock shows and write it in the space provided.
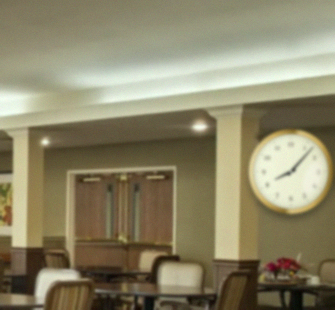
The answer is 8:07
